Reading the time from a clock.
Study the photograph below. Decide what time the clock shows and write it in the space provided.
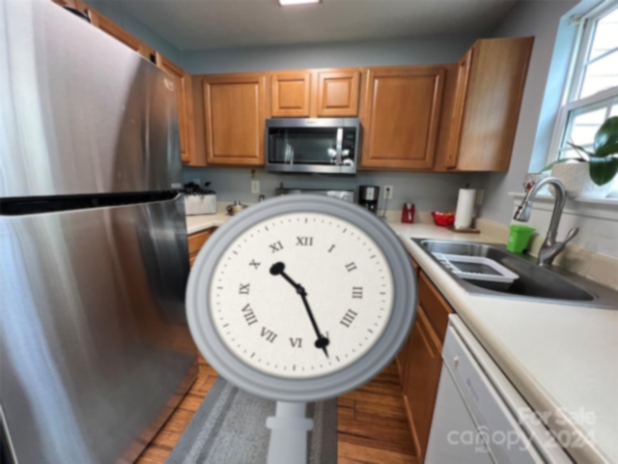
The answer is 10:26
